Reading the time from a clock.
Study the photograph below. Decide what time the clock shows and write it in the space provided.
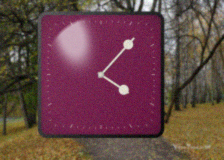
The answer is 4:07
